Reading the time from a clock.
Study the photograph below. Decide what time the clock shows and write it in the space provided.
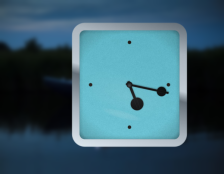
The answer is 5:17
